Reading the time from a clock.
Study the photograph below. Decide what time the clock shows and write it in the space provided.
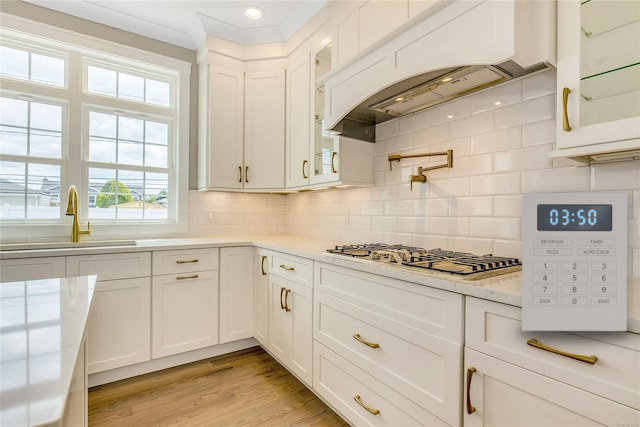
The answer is 3:50
